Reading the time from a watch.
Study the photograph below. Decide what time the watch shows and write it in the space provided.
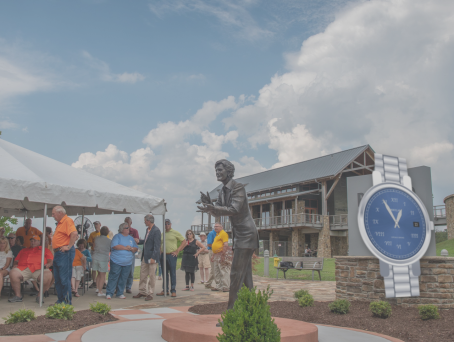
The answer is 12:55
